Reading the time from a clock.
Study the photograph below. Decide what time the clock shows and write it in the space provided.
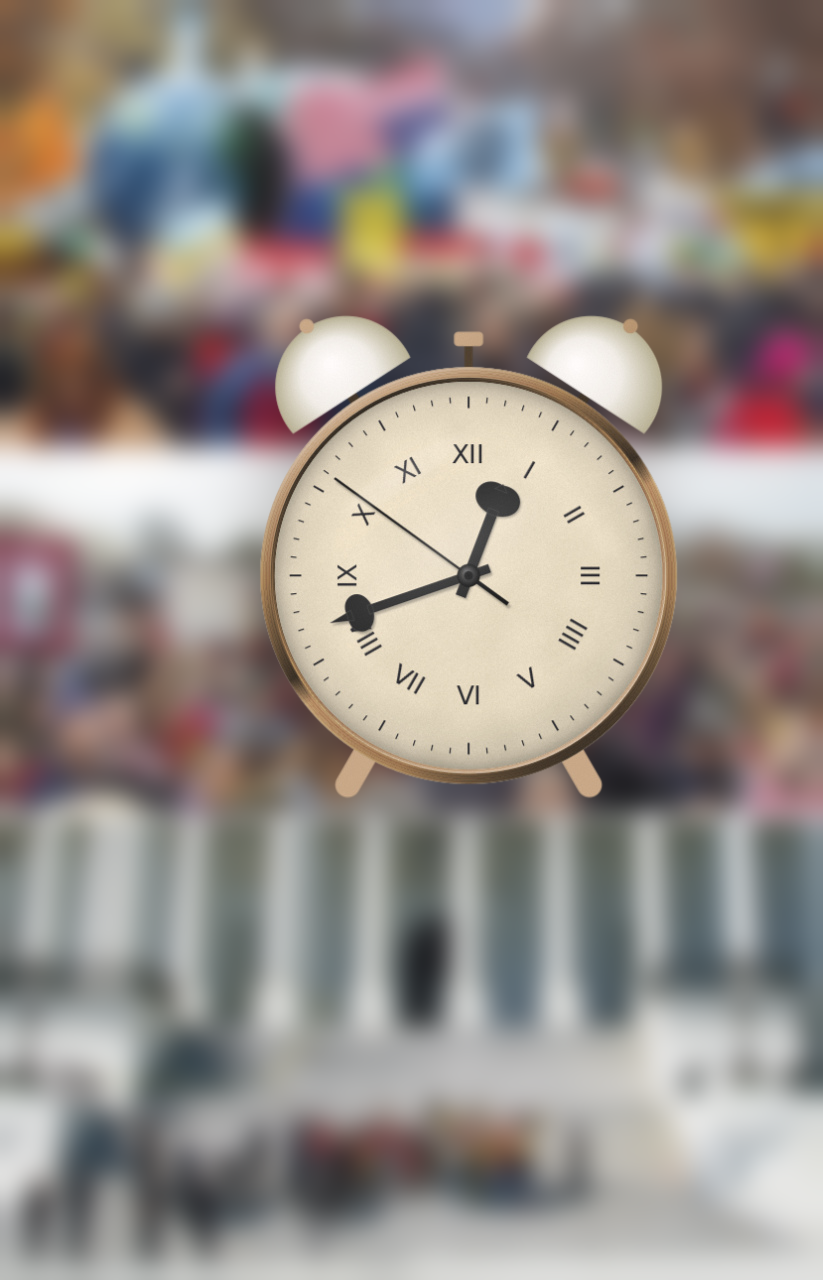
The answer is 12:41:51
